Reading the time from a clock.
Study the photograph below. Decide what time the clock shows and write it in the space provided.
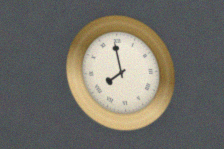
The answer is 7:59
